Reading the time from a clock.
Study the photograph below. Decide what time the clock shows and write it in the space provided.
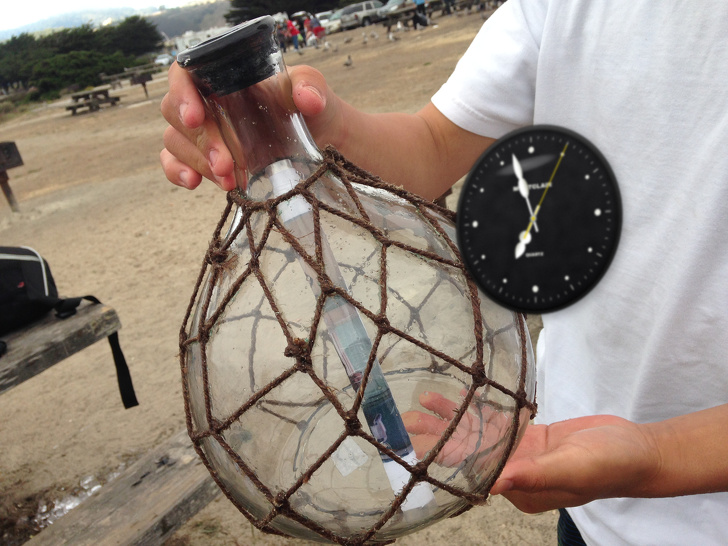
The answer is 6:57:05
